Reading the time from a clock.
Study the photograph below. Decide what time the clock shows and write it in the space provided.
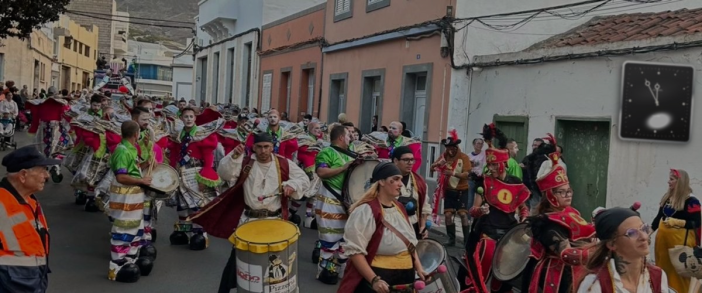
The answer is 11:55
